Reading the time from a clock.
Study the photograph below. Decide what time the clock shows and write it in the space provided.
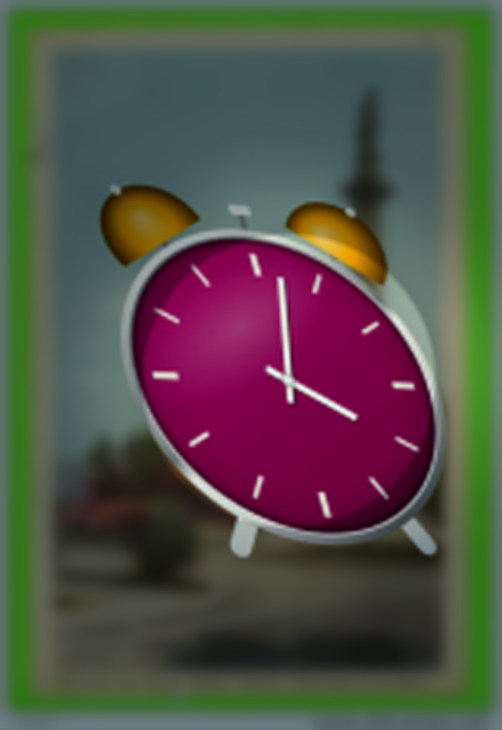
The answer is 4:02
